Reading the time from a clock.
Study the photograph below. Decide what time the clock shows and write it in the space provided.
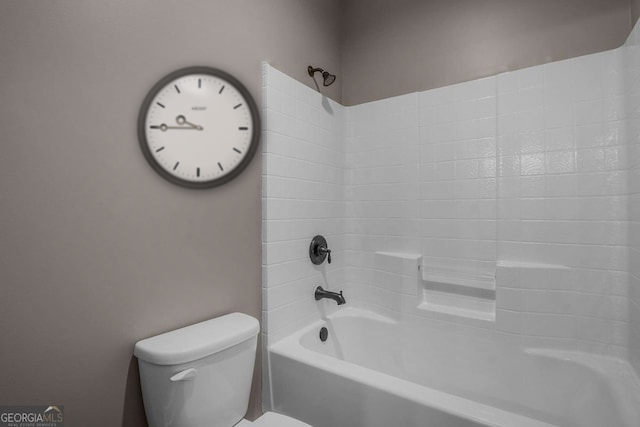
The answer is 9:45
